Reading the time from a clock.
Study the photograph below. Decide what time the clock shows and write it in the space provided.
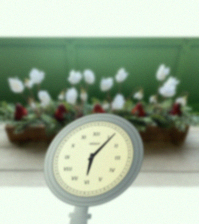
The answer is 6:06
